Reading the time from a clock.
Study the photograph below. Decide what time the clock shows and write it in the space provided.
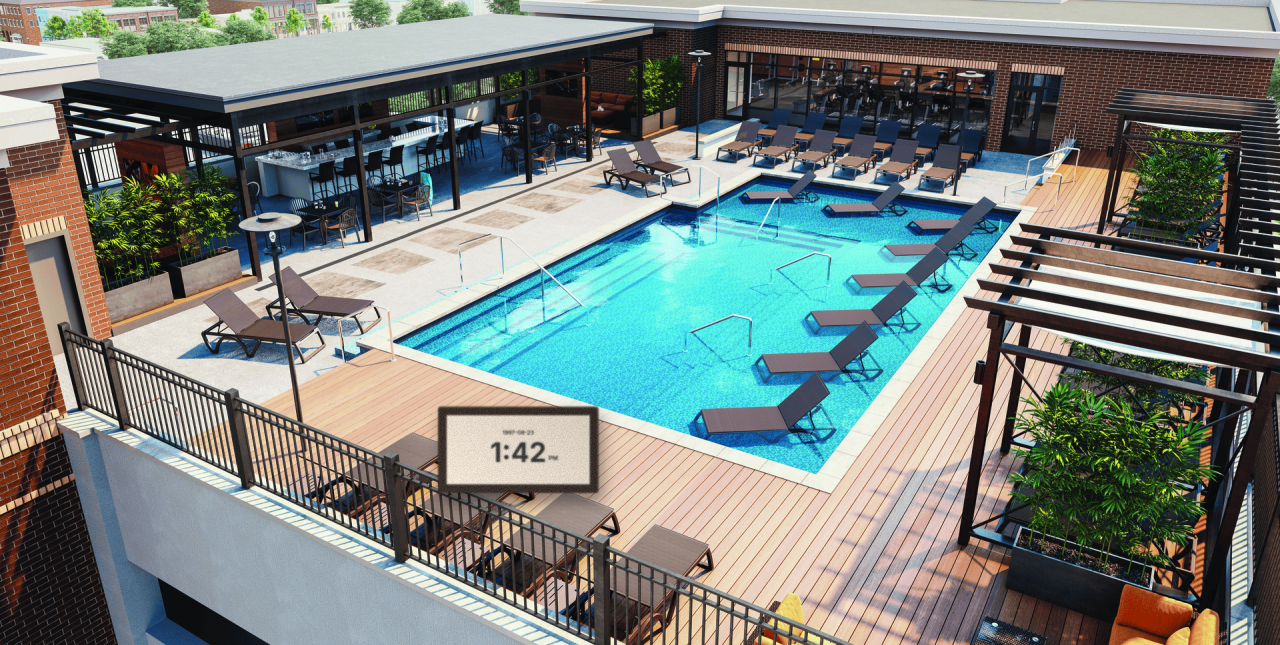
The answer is 1:42
